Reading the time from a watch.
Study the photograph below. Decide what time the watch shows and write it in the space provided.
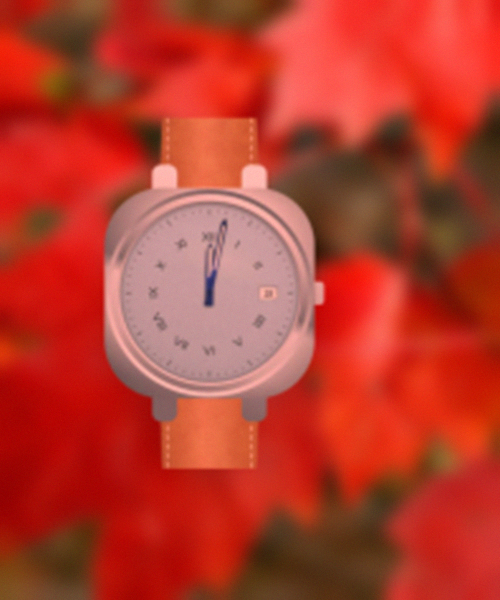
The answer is 12:02
